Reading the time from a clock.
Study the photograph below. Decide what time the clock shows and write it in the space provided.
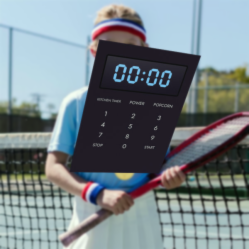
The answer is 0:00
